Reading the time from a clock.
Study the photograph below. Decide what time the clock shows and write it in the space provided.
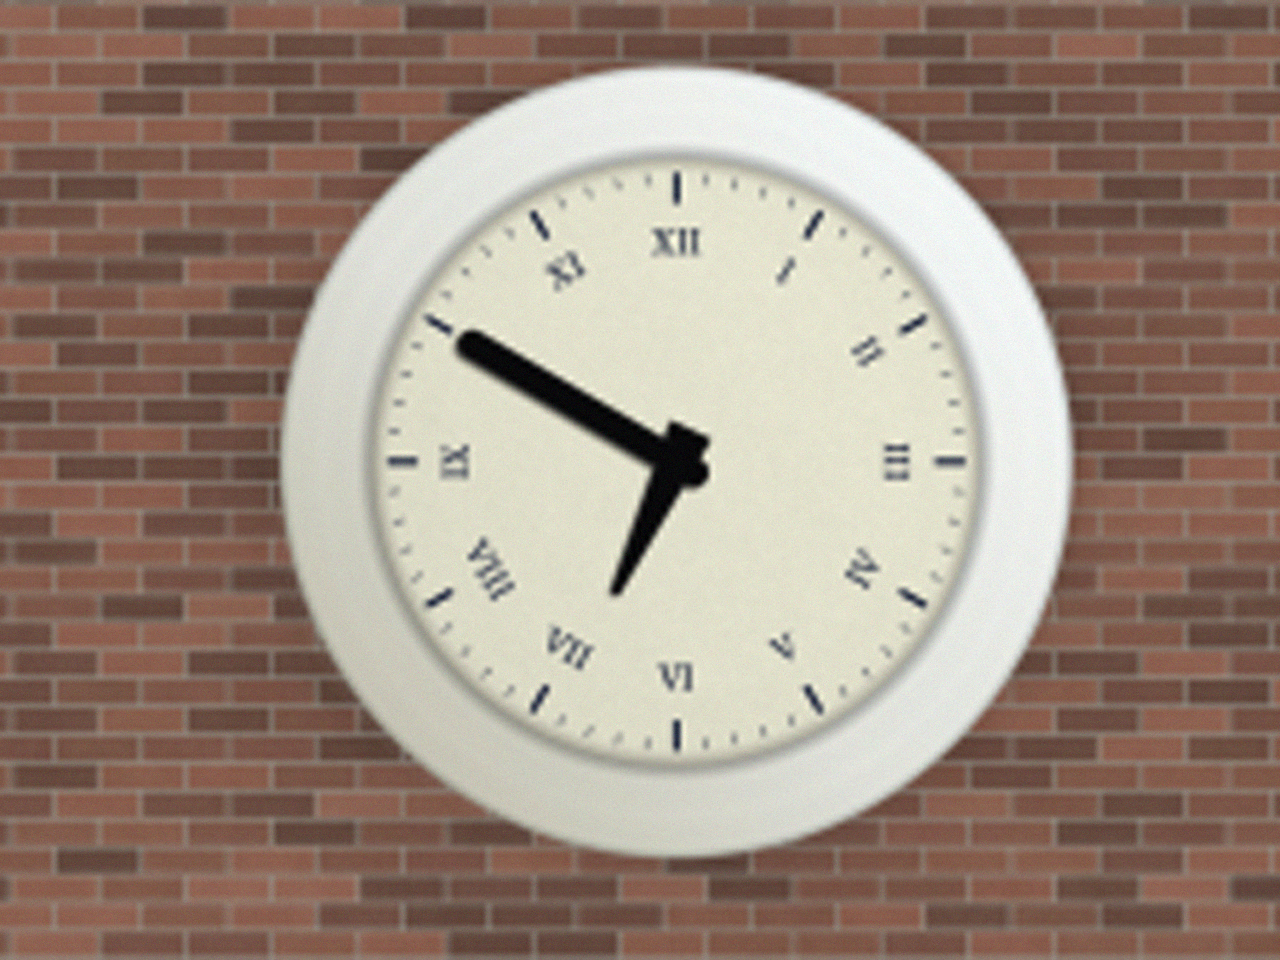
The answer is 6:50
